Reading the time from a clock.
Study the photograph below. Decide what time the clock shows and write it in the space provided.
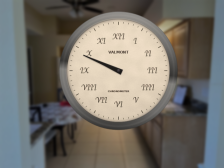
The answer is 9:49
